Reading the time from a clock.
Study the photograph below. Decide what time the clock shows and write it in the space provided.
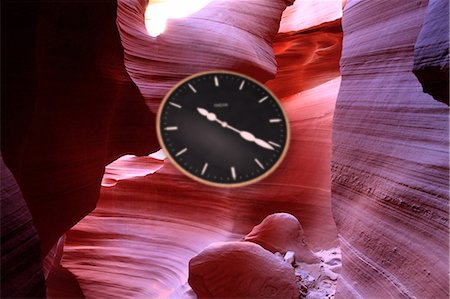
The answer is 10:21
